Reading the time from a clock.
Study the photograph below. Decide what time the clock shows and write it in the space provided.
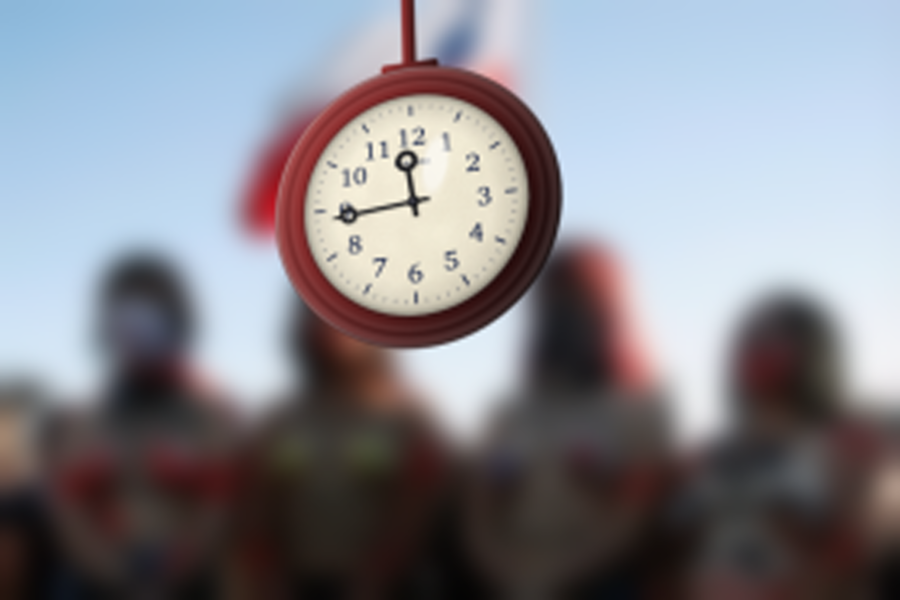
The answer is 11:44
